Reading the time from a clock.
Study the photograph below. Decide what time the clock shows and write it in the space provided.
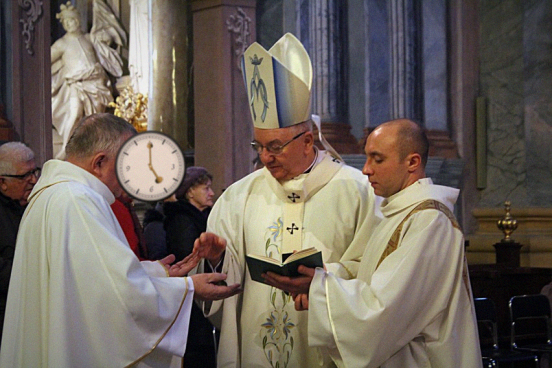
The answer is 5:00
